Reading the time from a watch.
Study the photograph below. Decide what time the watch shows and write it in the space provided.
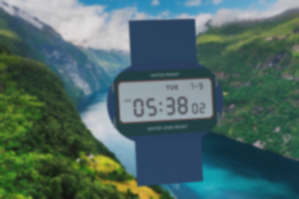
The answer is 5:38:02
